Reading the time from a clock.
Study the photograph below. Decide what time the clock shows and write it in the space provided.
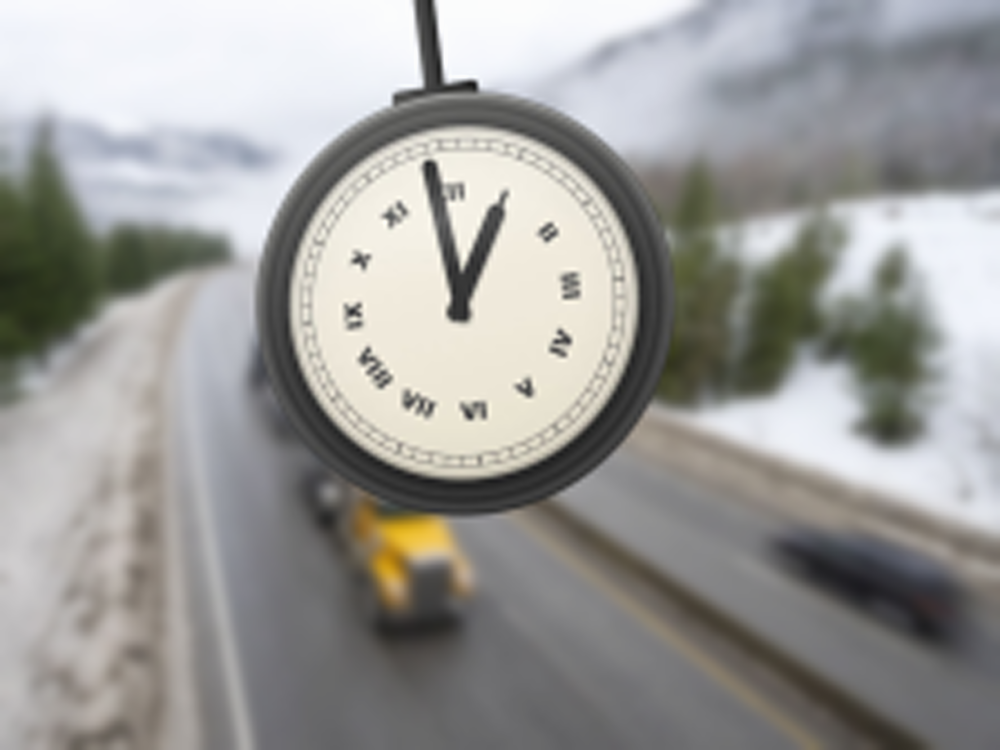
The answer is 12:59
